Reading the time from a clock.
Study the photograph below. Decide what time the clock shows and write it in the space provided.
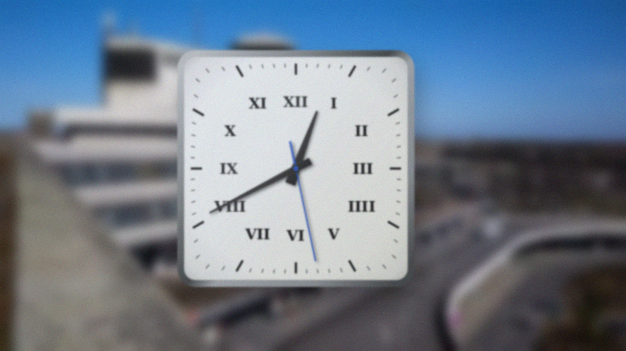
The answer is 12:40:28
